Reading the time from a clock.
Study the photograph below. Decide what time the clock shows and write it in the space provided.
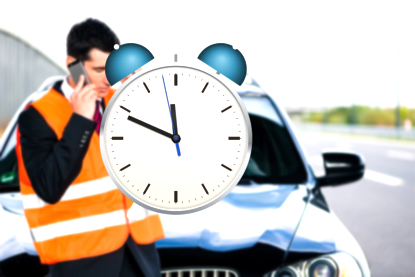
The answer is 11:48:58
